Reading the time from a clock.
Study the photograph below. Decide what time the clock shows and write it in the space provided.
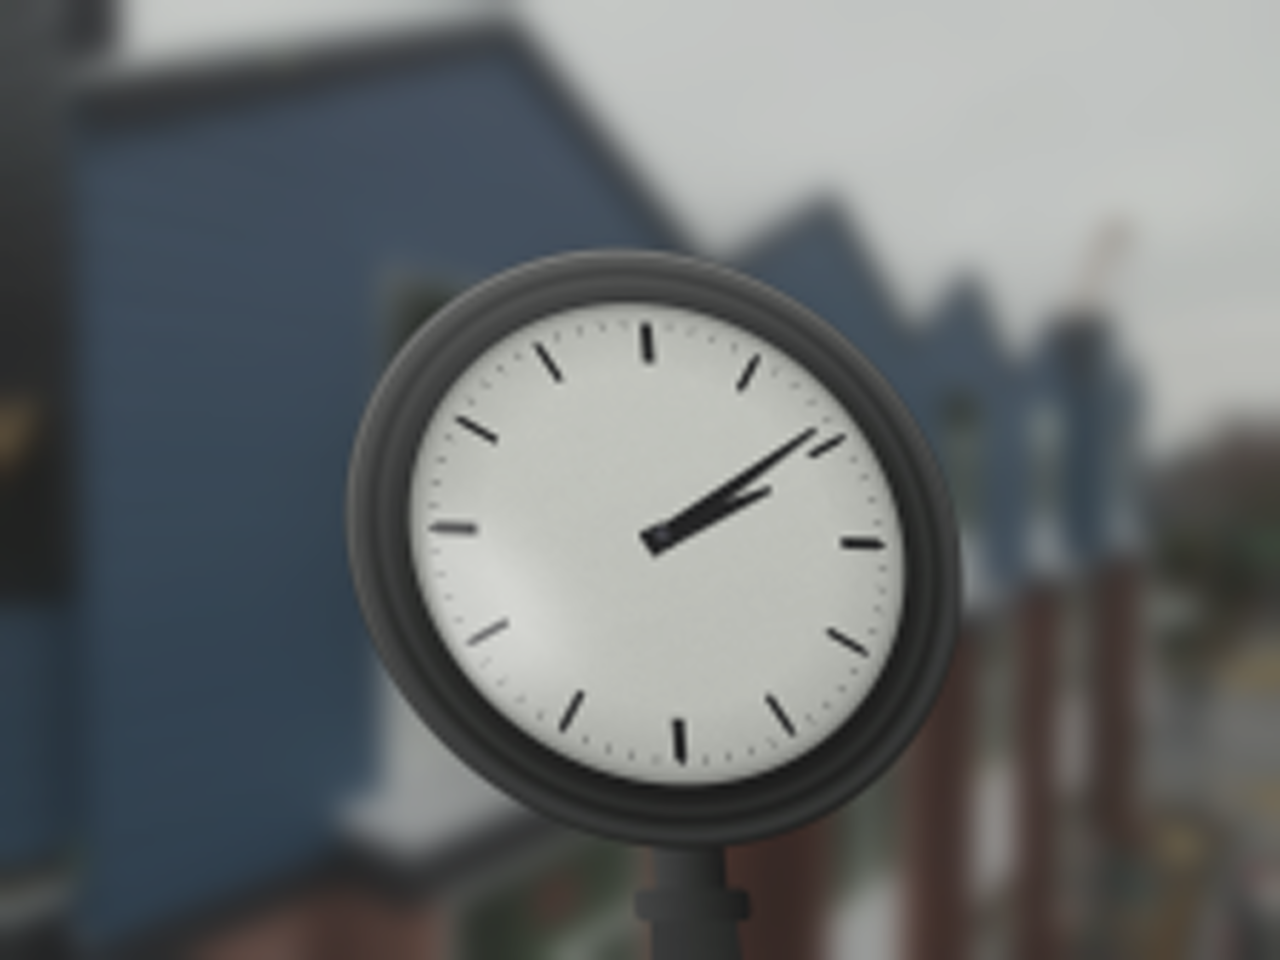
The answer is 2:09
